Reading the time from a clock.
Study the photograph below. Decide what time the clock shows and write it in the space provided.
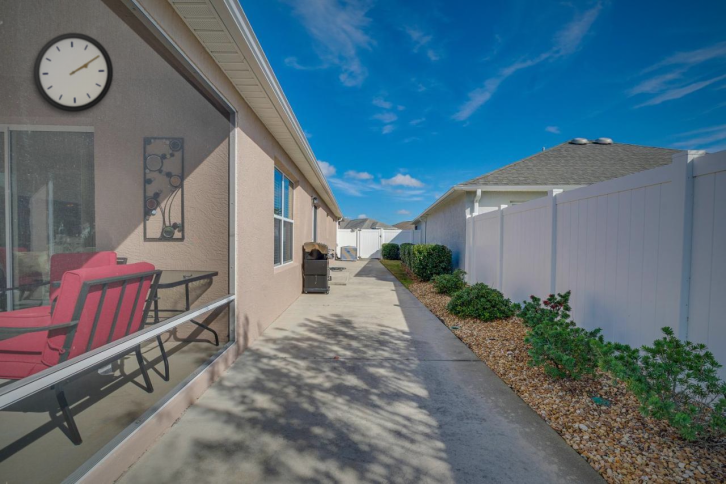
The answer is 2:10
